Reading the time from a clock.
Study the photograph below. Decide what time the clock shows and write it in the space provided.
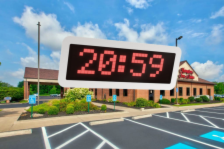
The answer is 20:59
